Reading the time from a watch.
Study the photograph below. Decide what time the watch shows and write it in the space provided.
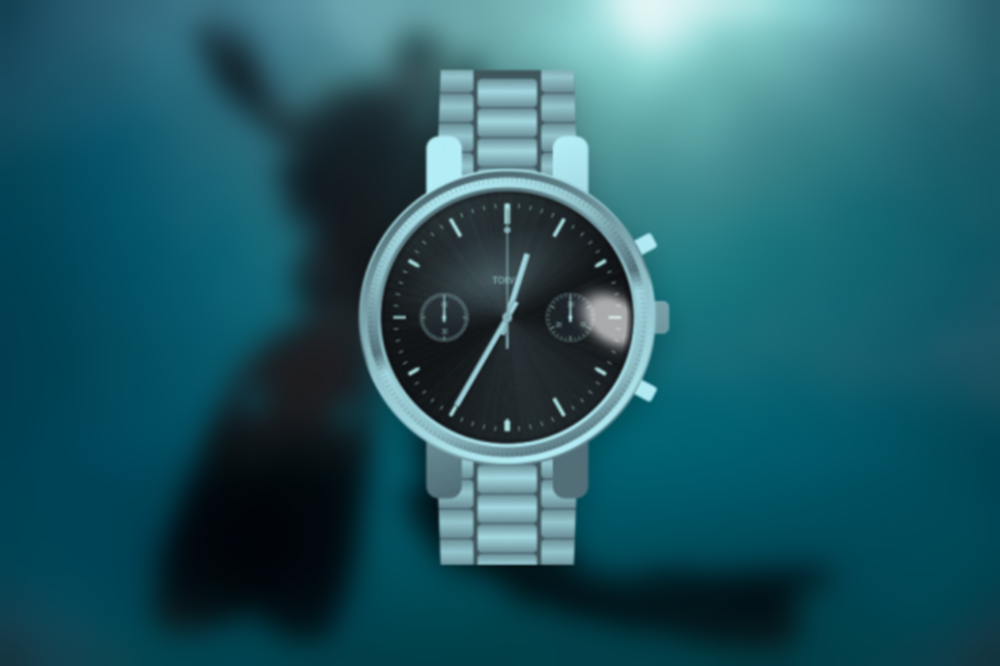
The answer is 12:35
